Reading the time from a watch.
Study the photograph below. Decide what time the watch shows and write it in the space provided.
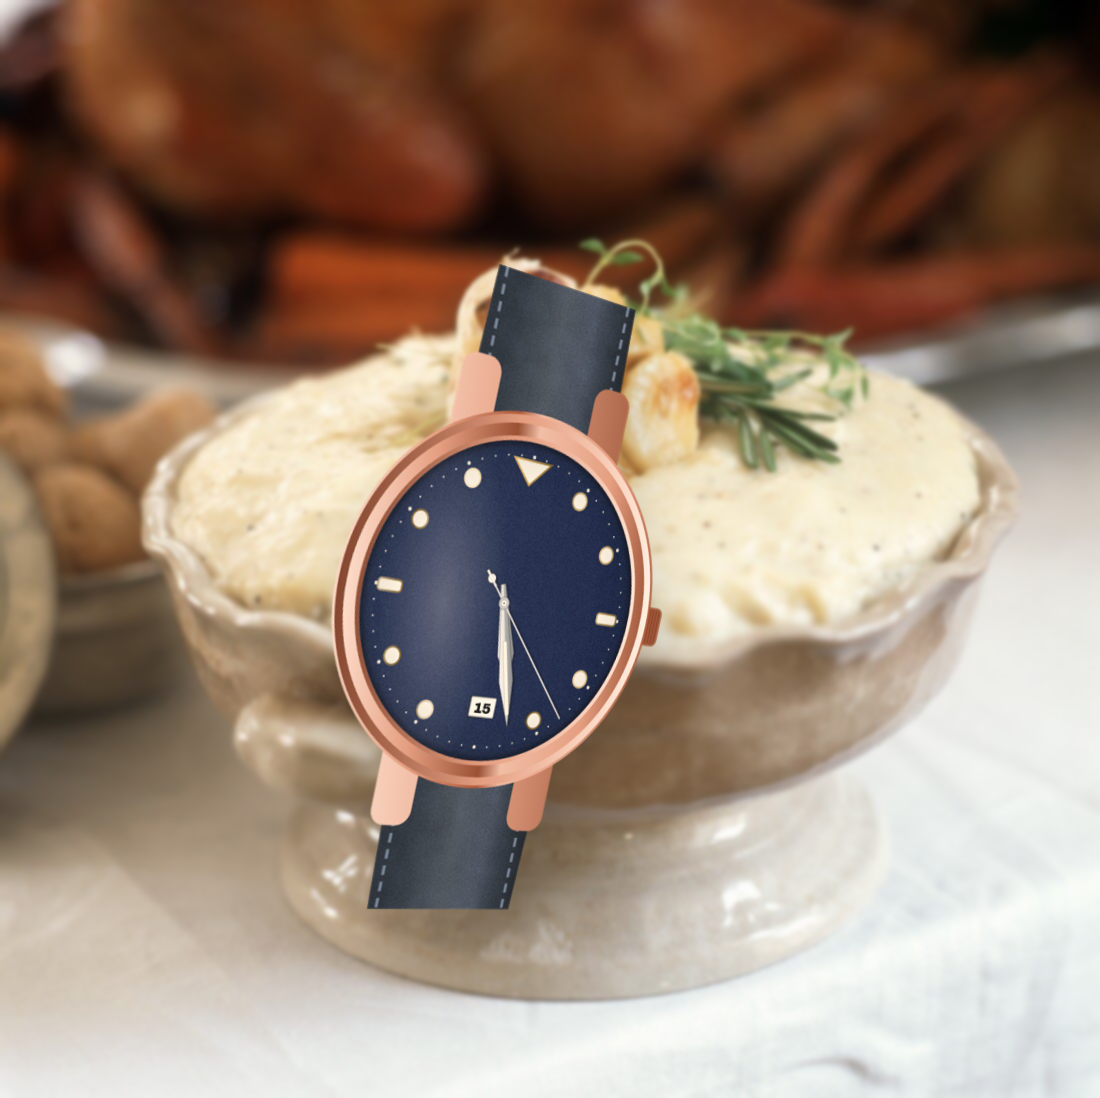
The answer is 5:27:23
